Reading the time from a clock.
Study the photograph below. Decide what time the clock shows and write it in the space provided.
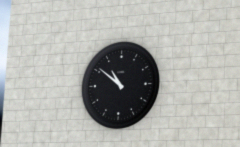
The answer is 10:51
